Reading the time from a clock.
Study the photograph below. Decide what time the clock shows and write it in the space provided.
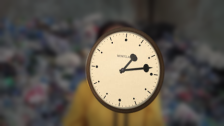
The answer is 1:13
